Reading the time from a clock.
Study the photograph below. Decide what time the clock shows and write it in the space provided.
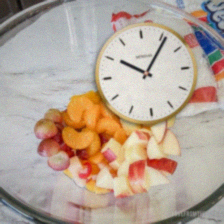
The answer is 10:06
